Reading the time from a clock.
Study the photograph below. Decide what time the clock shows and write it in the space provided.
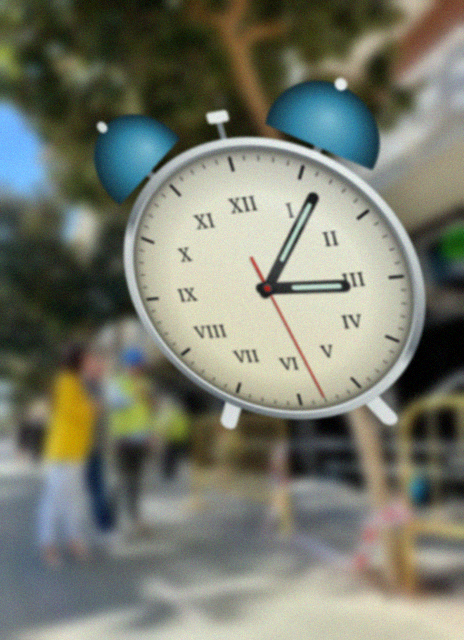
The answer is 3:06:28
